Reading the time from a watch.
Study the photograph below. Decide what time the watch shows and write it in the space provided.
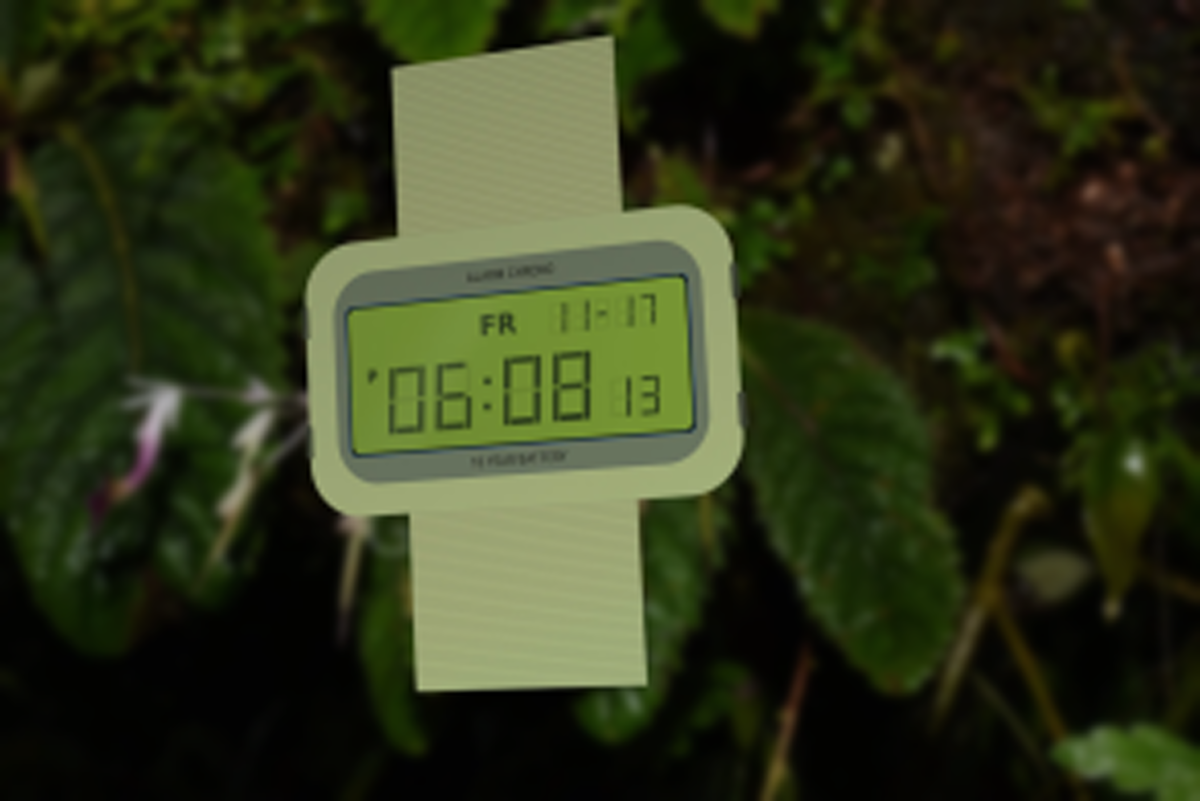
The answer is 6:08:13
